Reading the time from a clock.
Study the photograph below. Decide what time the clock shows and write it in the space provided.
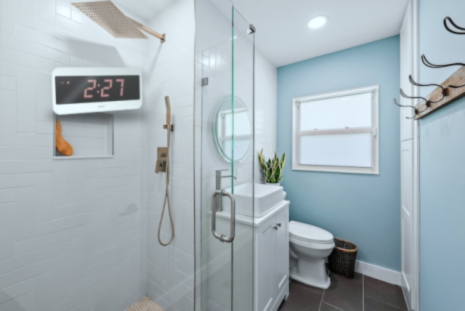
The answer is 2:27
